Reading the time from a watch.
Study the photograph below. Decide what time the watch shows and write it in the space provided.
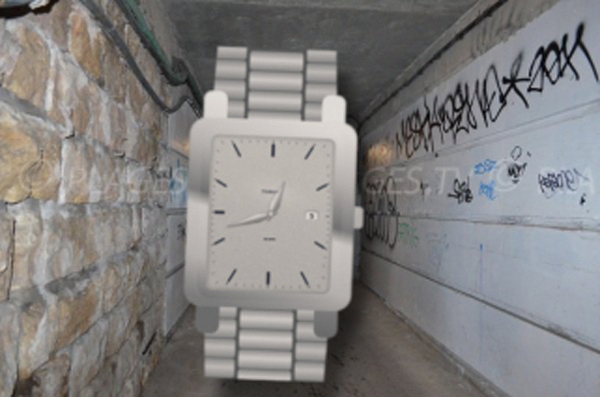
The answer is 12:42
